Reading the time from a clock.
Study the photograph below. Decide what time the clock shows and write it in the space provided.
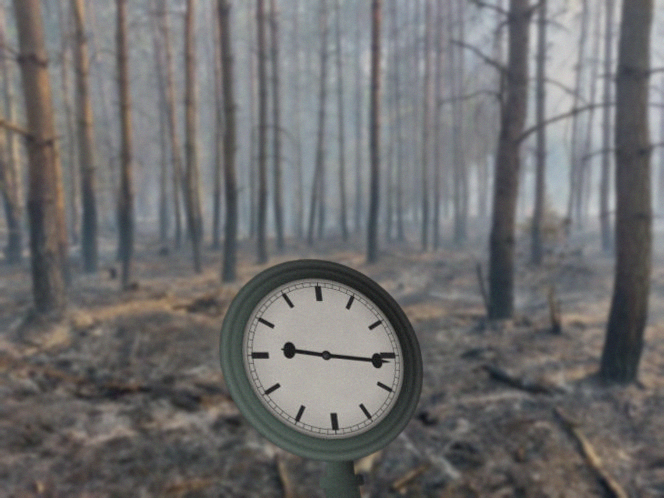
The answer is 9:16
